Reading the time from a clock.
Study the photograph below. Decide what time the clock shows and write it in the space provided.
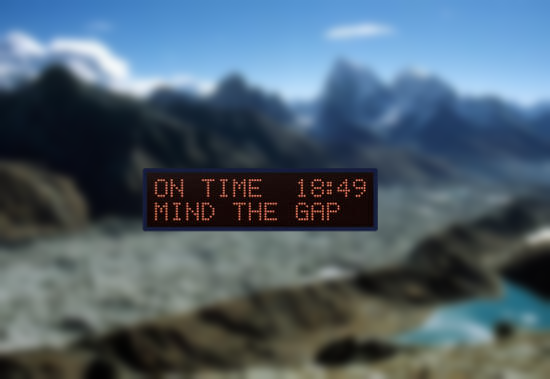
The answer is 18:49
